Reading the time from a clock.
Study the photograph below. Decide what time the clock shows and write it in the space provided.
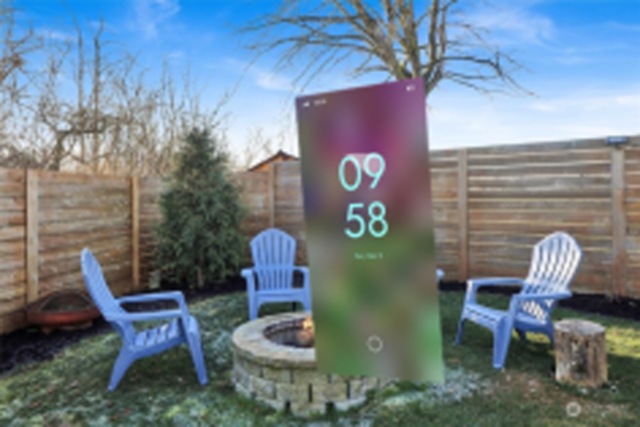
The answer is 9:58
